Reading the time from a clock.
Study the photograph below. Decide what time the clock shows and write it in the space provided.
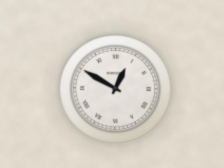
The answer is 12:50
